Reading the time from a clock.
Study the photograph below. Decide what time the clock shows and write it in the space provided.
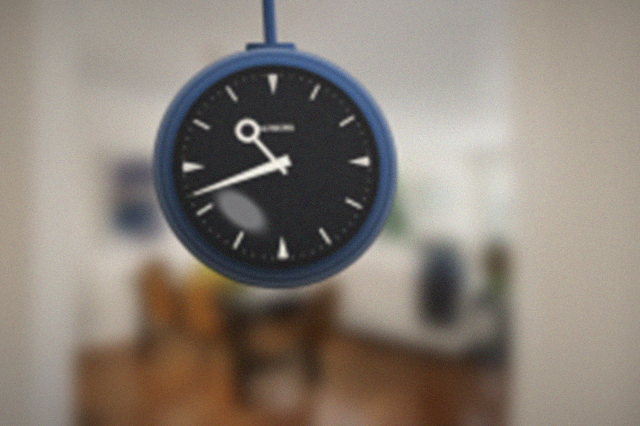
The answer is 10:42
